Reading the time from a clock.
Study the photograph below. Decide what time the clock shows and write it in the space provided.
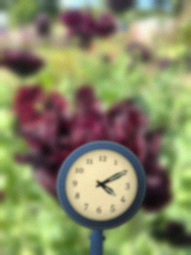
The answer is 4:10
